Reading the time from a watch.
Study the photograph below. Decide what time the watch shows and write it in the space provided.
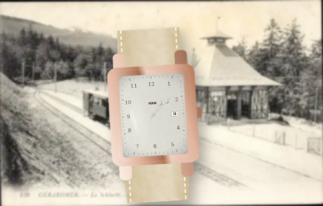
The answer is 1:08
